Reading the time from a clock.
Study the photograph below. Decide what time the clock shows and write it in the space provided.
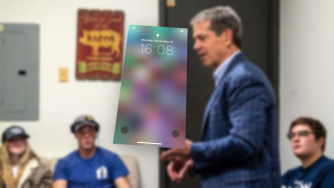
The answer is 16:08
